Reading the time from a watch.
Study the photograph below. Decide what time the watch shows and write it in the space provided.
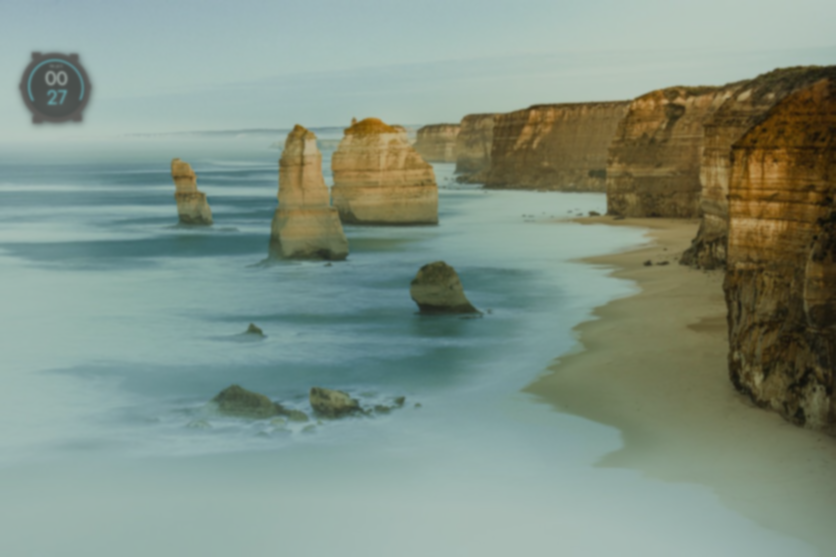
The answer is 0:27
